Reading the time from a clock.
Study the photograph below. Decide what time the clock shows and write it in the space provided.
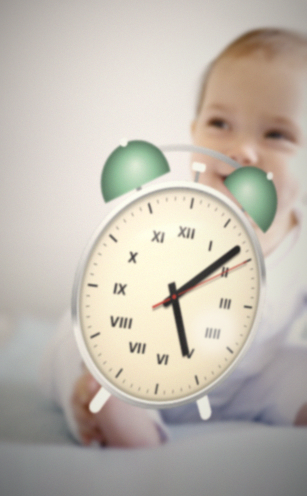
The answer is 5:08:10
